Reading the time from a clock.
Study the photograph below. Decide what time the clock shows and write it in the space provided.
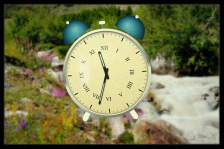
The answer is 11:33
